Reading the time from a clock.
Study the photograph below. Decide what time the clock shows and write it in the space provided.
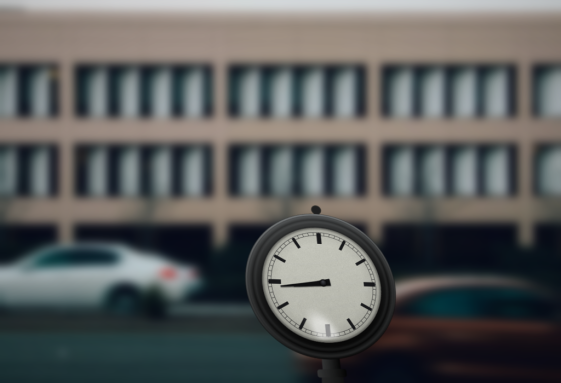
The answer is 8:44
